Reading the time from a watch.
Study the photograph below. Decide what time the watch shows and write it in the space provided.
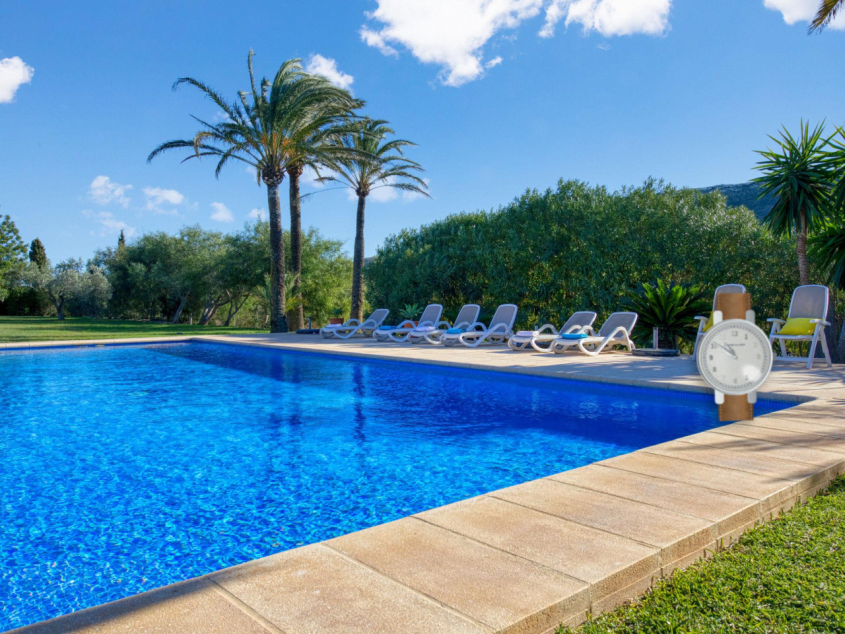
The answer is 10:51
